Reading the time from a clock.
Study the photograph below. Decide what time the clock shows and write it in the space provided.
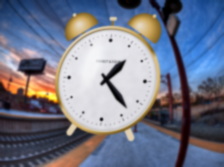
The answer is 1:23
